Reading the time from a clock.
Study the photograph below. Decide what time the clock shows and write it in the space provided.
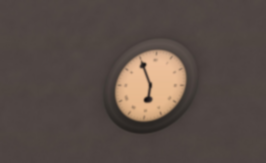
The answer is 5:55
